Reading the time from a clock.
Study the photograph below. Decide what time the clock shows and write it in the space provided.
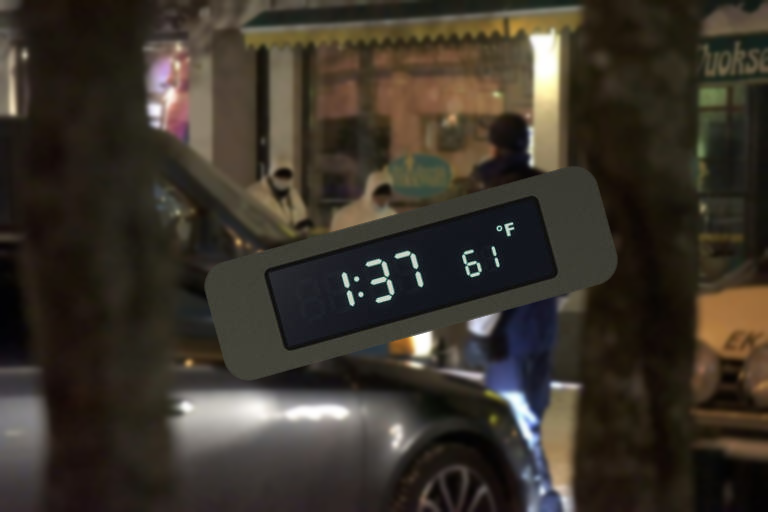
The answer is 1:37
